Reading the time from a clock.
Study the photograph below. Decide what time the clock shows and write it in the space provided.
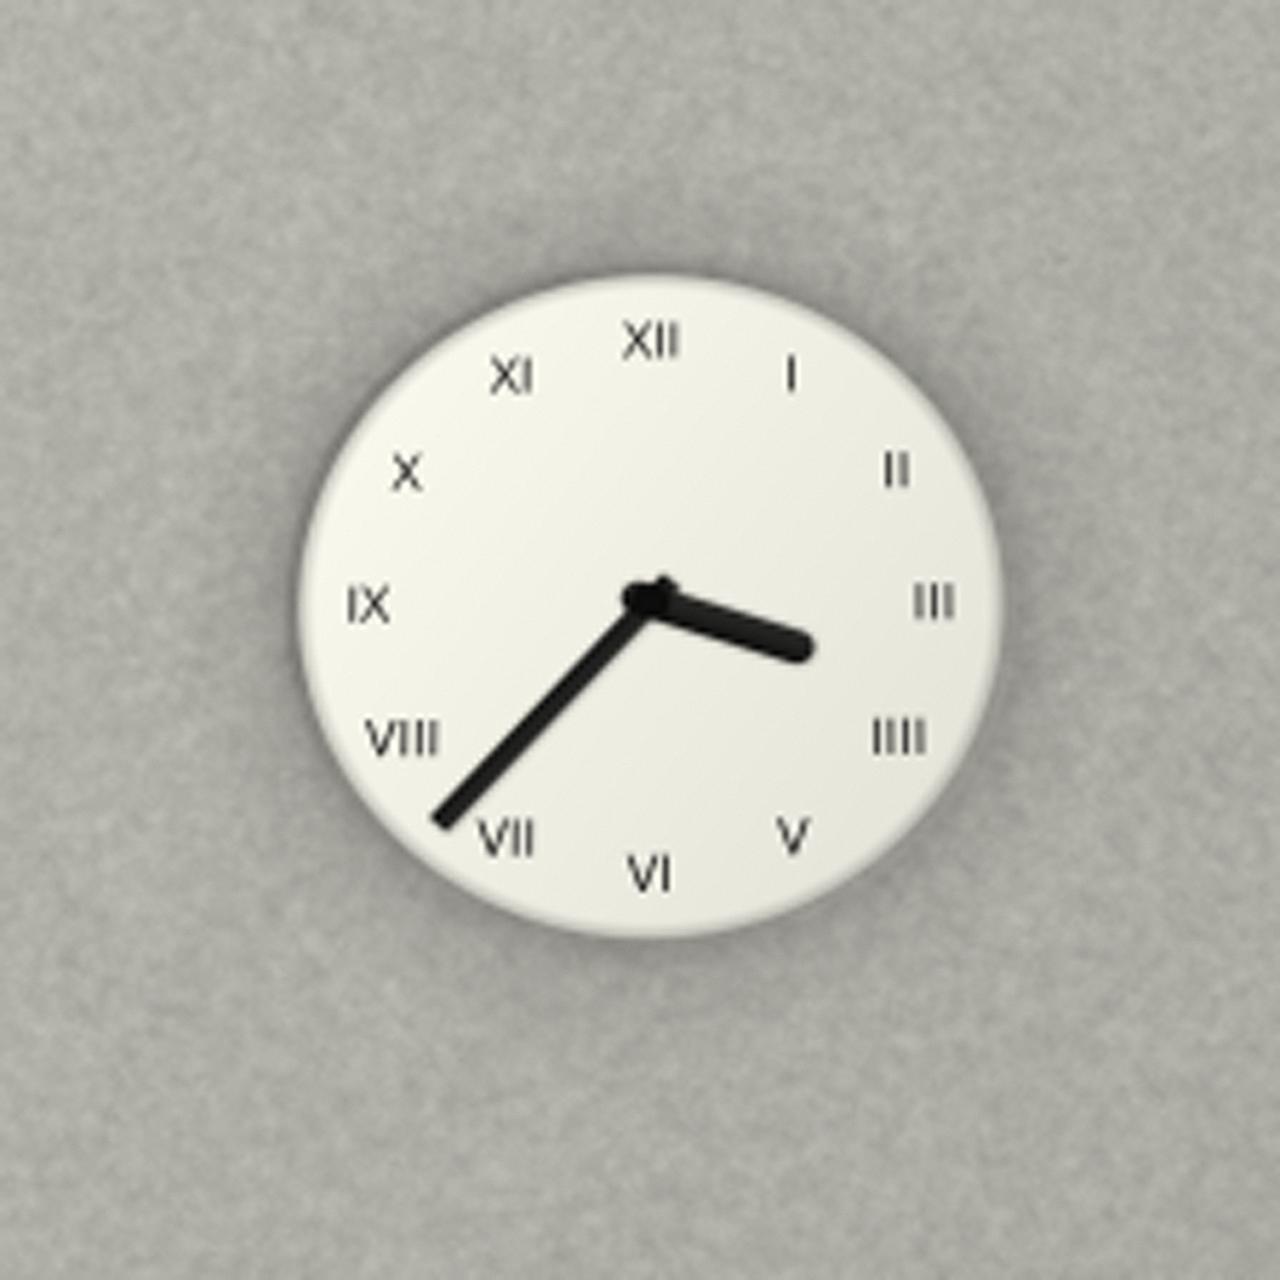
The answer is 3:37
